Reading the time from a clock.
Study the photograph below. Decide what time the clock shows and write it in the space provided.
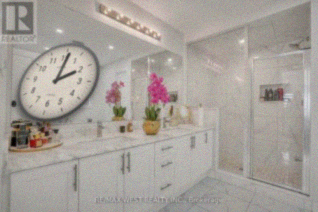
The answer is 2:01
